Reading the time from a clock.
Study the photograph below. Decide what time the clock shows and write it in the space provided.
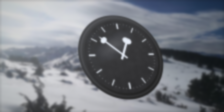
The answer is 12:52
